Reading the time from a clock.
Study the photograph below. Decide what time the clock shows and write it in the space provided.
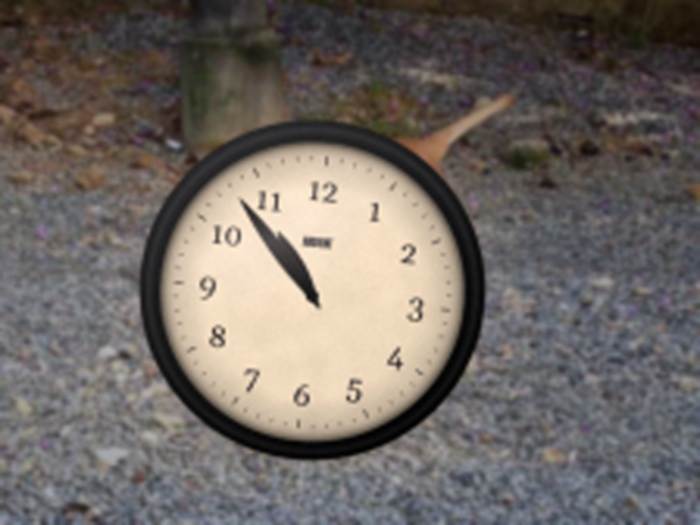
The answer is 10:53
